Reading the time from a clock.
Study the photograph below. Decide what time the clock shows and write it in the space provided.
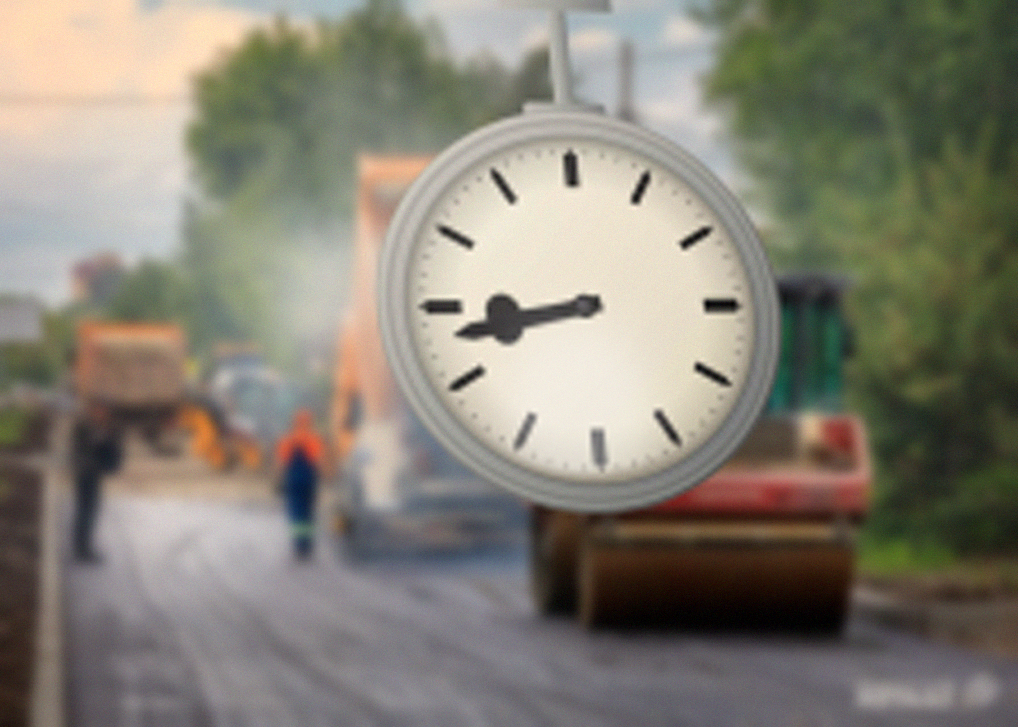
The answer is 8:43
